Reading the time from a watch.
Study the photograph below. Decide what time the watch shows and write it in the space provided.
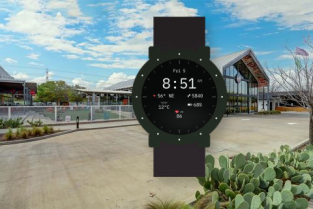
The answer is 8:51
